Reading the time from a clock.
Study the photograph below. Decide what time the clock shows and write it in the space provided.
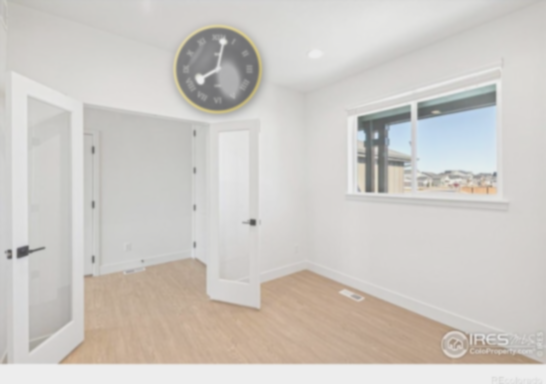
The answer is 8:02
